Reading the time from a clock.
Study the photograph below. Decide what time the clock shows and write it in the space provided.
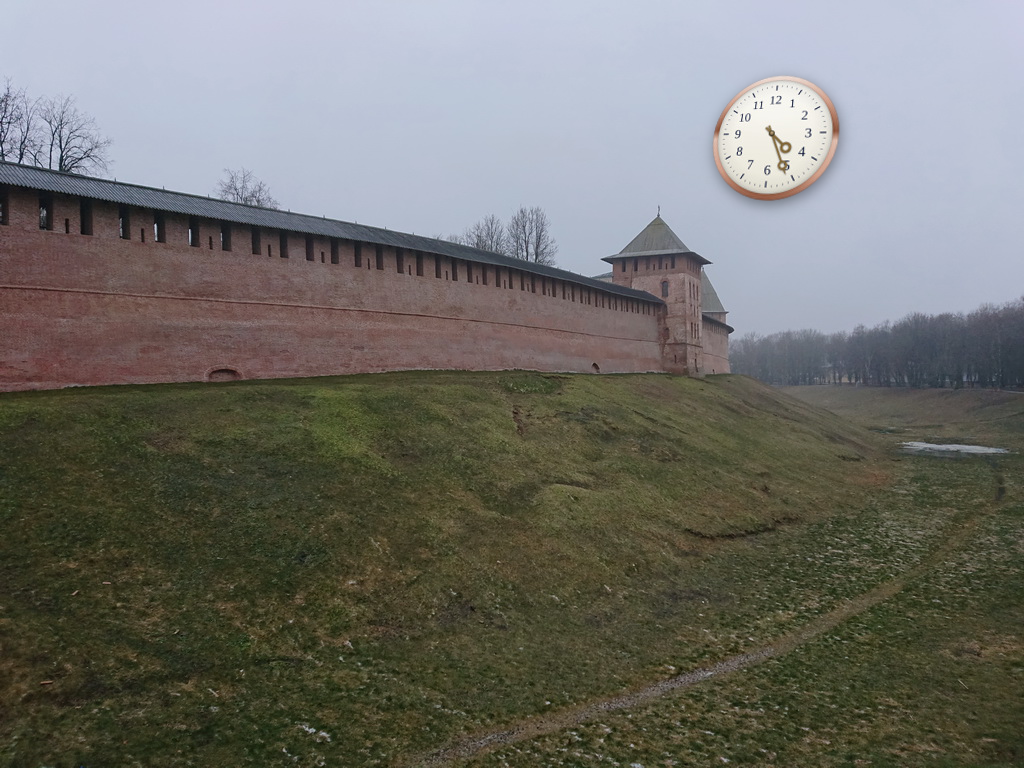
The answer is 4:26
